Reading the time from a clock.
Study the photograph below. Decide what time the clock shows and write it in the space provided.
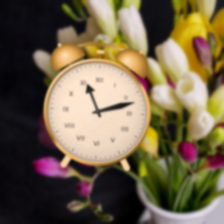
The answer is 11:12
